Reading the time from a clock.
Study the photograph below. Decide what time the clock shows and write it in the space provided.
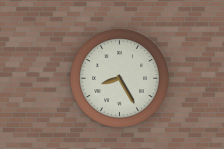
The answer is 8:25
